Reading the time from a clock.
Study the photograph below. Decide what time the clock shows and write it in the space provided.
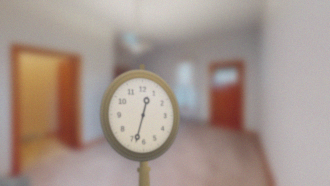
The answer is 12:33
